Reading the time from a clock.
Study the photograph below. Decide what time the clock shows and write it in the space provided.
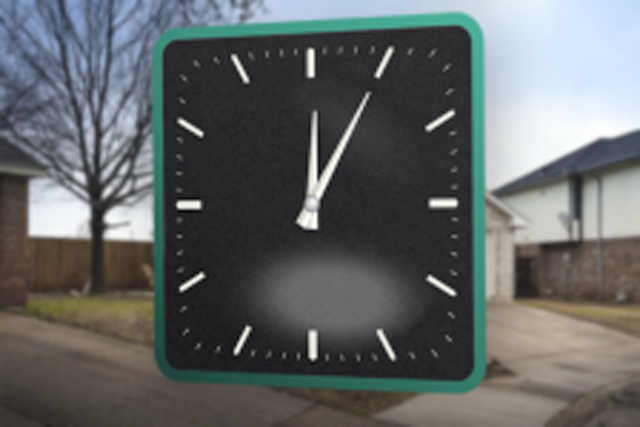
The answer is 12:05
